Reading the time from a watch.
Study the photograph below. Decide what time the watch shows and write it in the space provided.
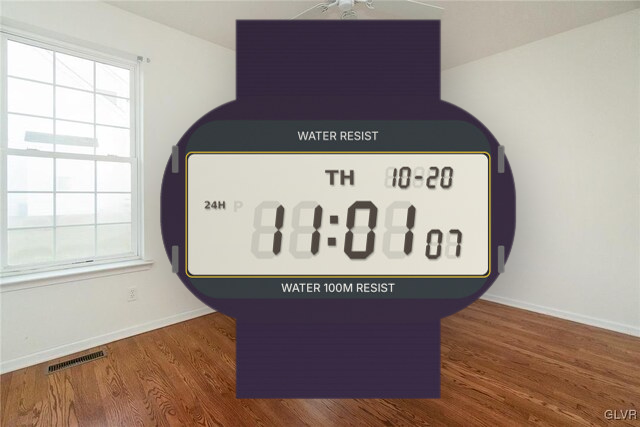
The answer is 11:01:07
